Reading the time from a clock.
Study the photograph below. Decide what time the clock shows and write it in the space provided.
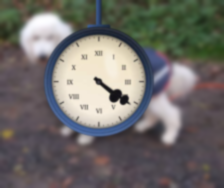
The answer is 4:21
